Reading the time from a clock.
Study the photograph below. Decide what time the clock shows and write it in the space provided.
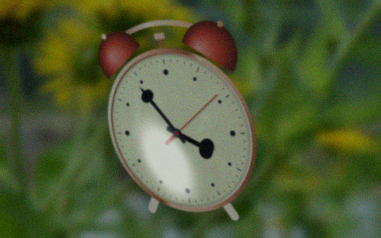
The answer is 3:54:09
